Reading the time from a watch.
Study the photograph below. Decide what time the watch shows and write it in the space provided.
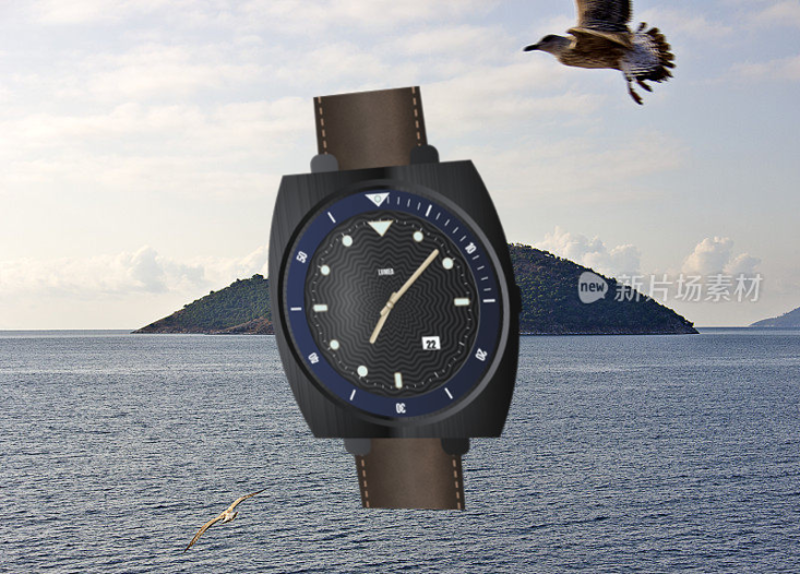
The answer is 7:08
